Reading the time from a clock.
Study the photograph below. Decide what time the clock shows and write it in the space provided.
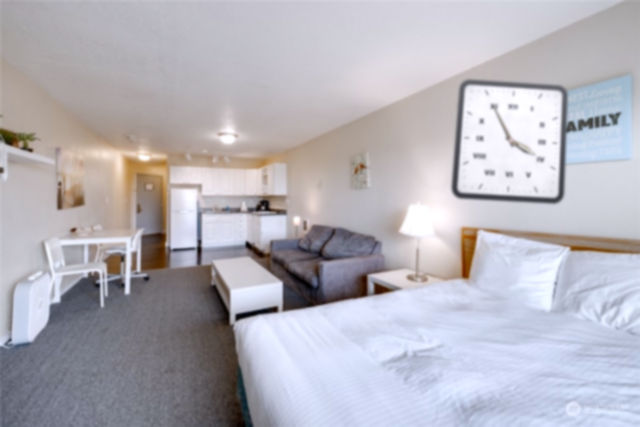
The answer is 3:55
